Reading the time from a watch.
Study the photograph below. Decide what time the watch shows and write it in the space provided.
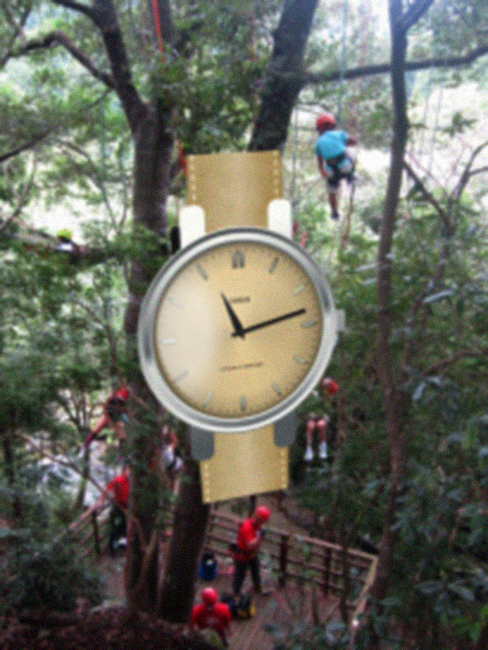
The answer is 11:13
